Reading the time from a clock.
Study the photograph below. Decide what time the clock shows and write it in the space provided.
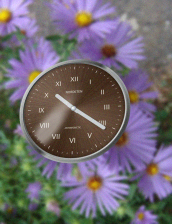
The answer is 10:21
